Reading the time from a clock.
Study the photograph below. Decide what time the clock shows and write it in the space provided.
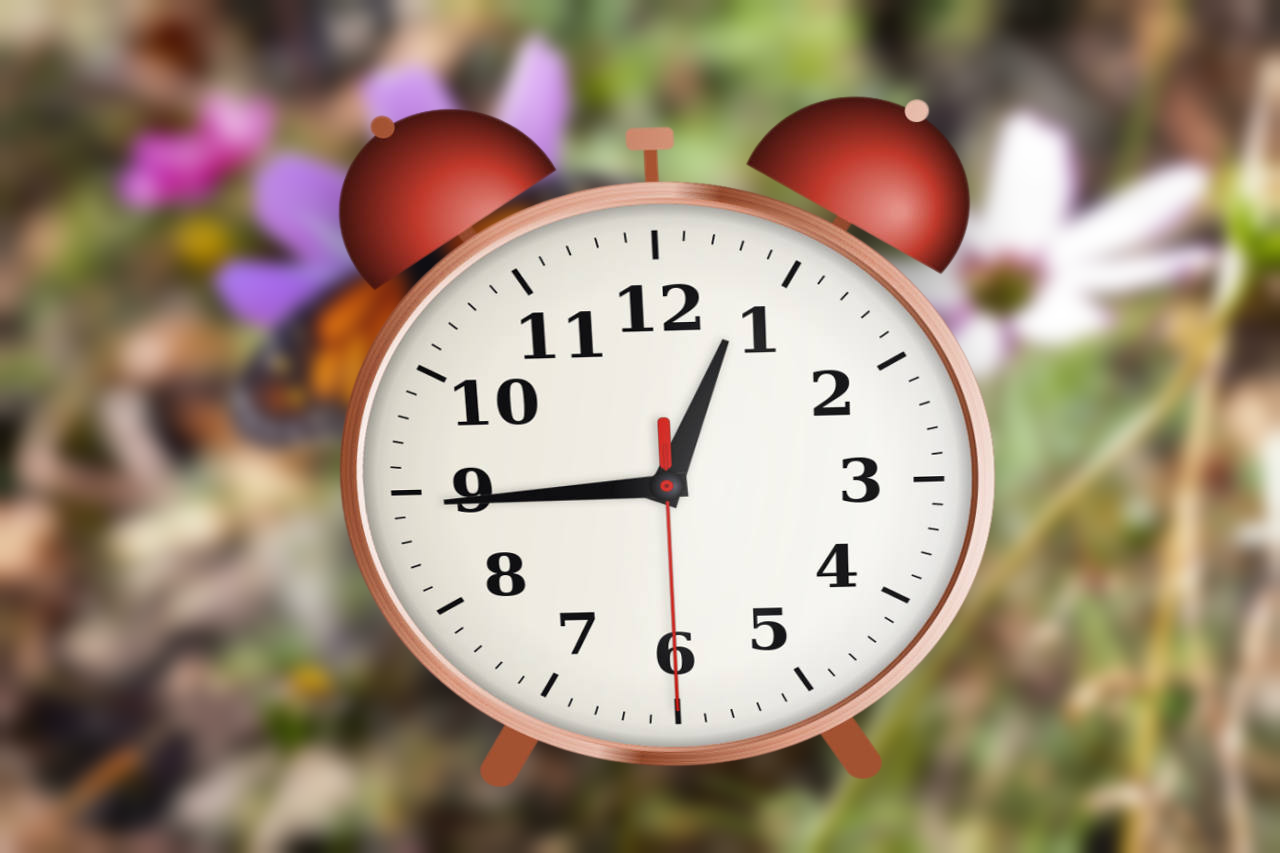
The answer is 12:44:30
